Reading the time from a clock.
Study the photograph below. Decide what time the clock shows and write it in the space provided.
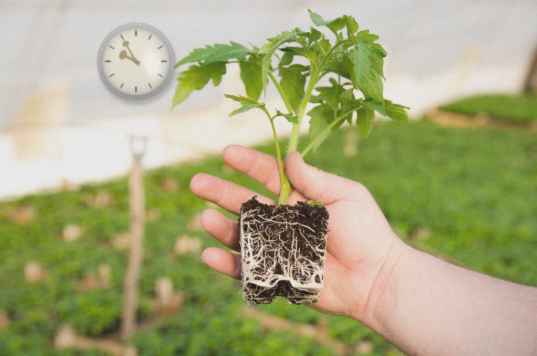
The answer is 9:55
